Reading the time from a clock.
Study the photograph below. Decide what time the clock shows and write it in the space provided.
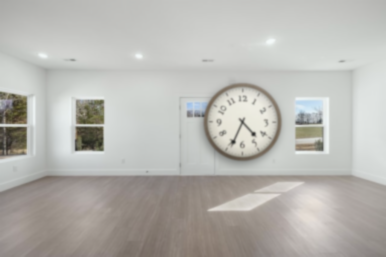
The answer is 4:34
